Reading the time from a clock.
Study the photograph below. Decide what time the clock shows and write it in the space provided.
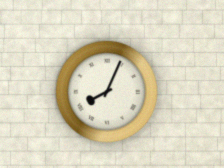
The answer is 8:04
